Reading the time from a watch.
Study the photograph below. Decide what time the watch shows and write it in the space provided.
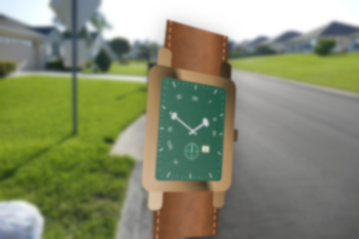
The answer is 1:50
